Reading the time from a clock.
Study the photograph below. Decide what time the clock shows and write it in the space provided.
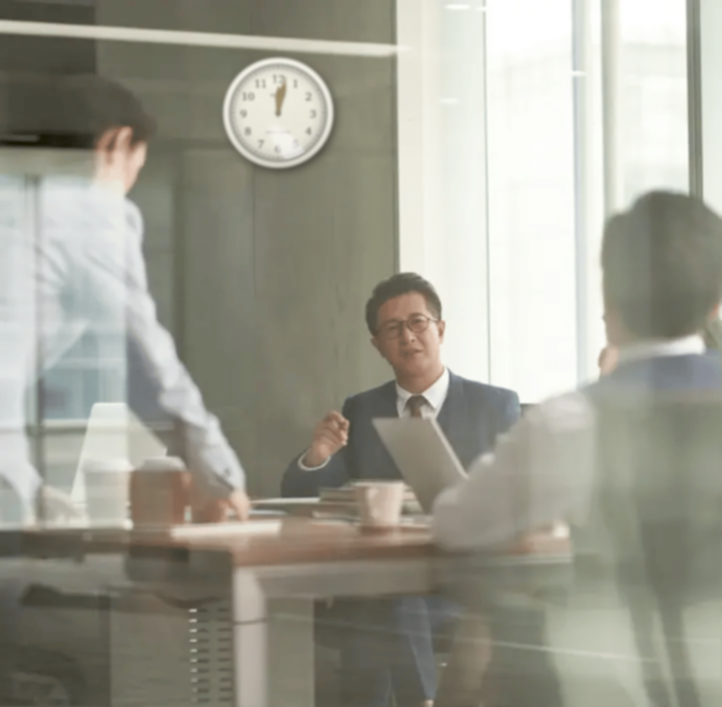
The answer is 12:02
